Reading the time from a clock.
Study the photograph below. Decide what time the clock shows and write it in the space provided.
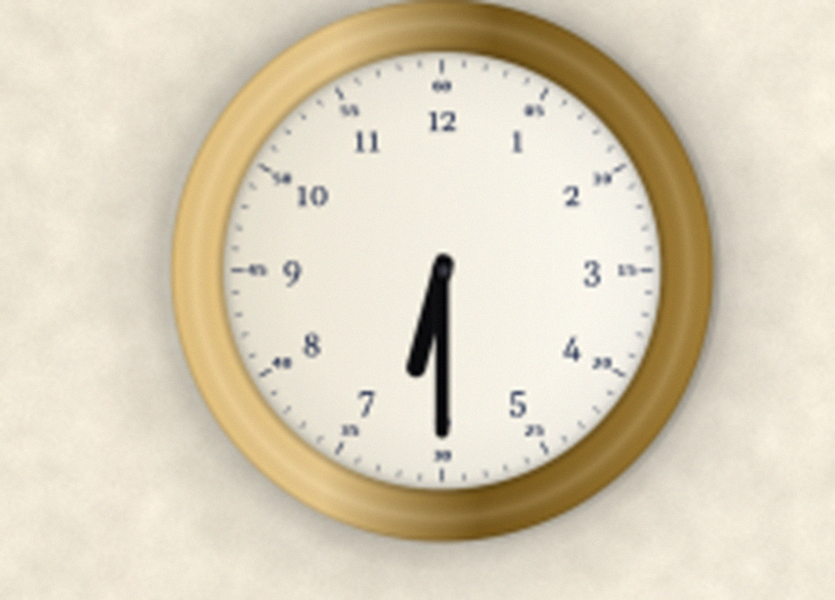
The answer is 6:30
